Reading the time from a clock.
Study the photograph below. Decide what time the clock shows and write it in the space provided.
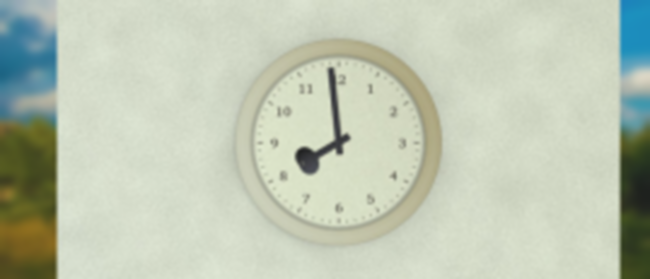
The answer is 7:59
